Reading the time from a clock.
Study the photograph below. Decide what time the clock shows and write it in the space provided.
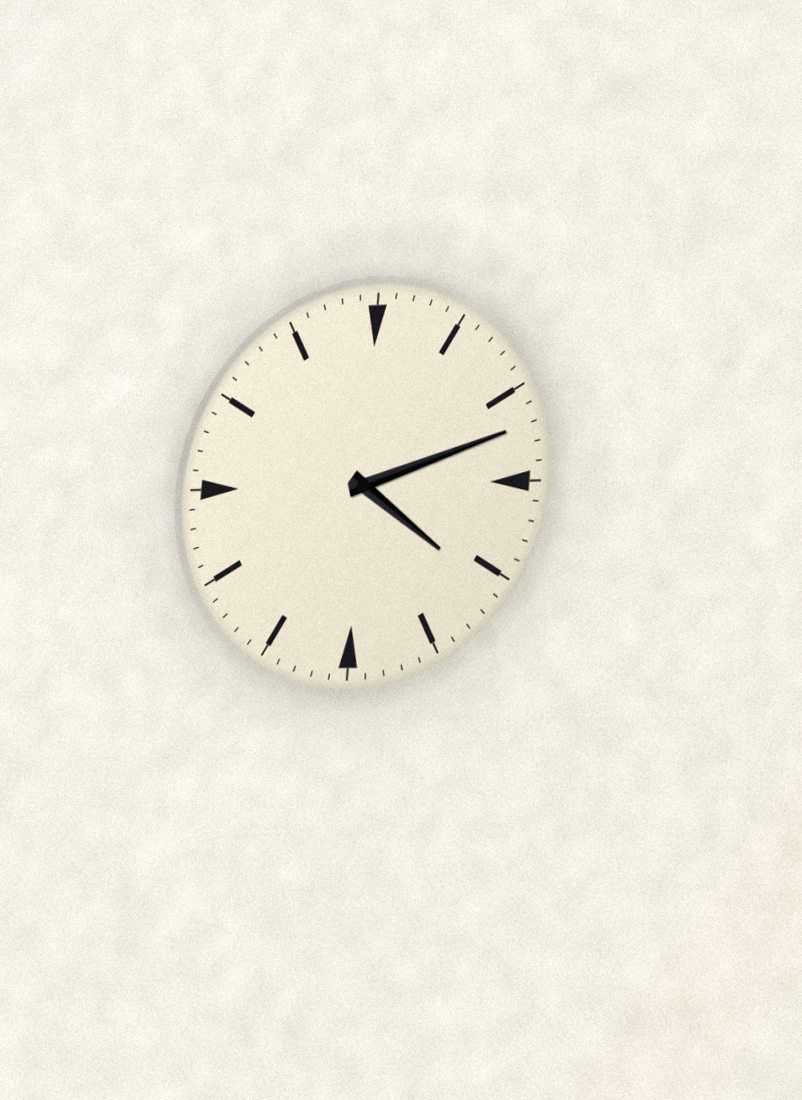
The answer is 4:12
